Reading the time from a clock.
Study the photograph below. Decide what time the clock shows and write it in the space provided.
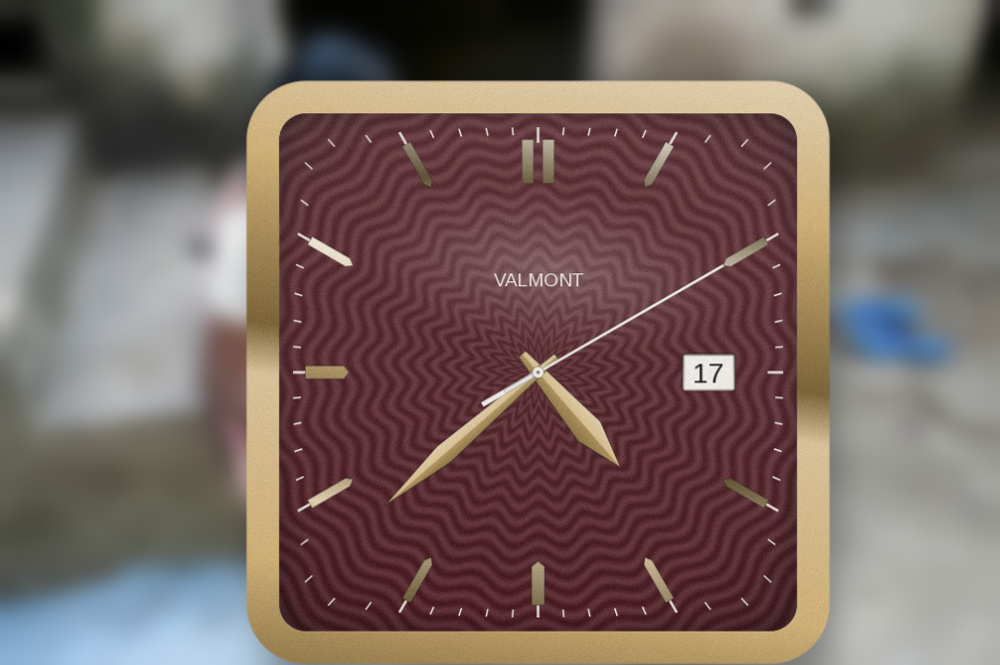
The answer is 4:38:10
